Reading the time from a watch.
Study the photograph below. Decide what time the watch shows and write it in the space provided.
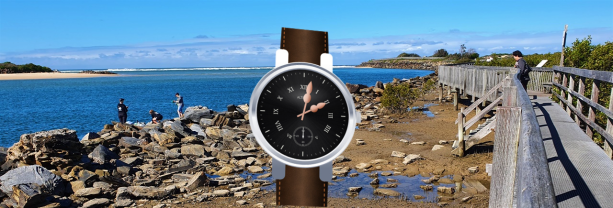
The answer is 2:02
